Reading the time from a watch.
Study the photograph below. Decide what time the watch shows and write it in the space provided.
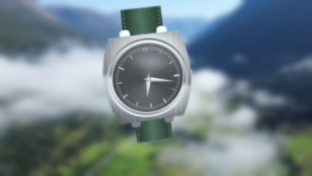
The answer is 6:17
